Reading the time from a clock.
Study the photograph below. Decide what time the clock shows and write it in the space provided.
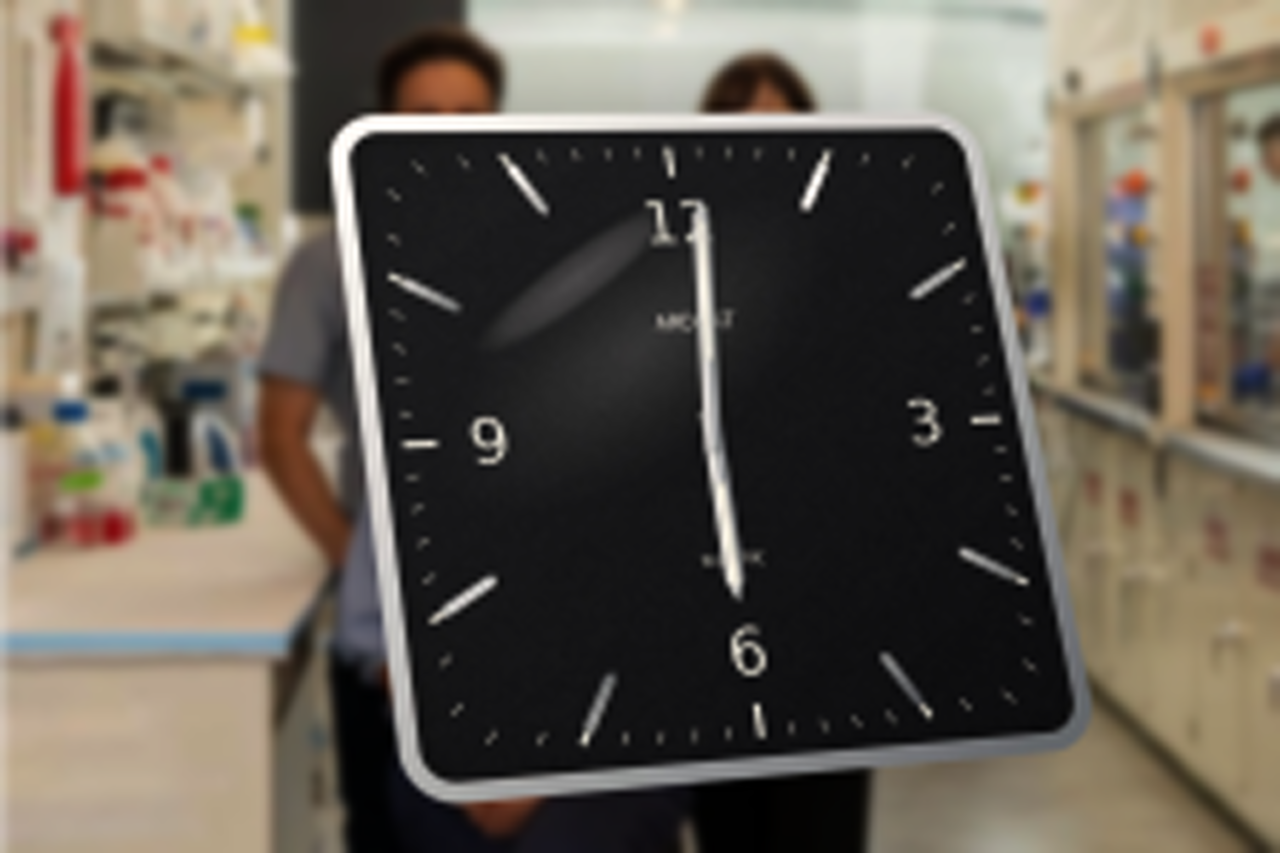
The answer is 6:01
